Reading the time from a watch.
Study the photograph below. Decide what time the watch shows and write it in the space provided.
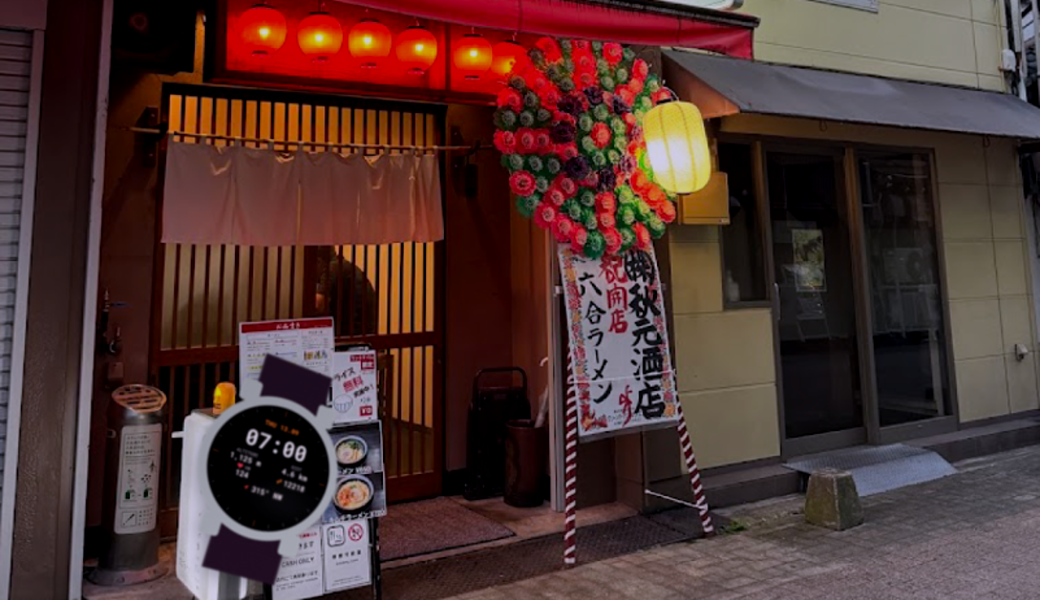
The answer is 7:00
